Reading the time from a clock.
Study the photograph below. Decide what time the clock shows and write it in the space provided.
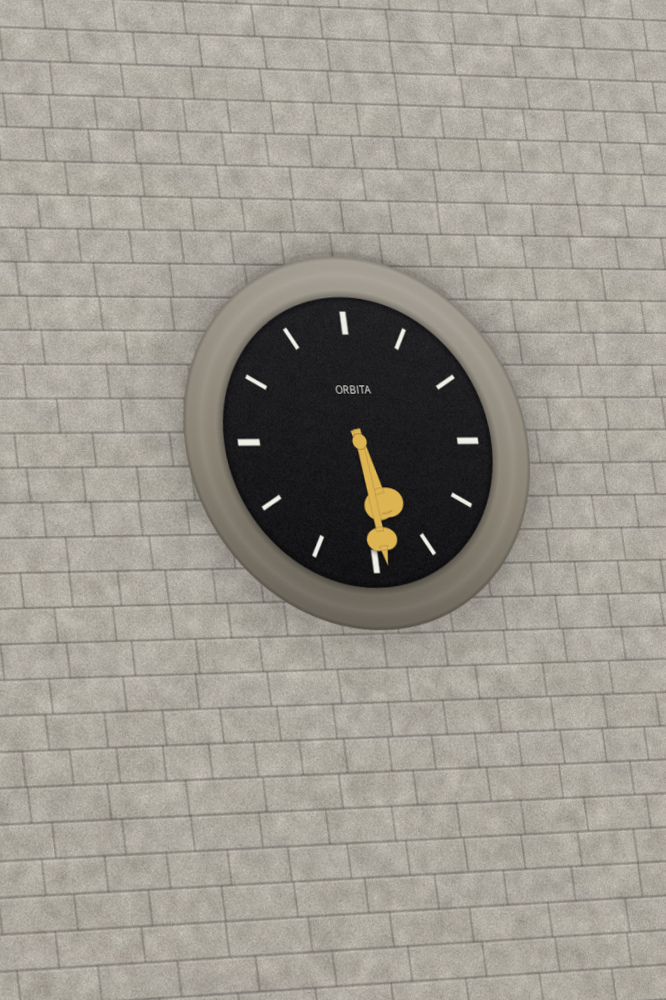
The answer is 5:29
